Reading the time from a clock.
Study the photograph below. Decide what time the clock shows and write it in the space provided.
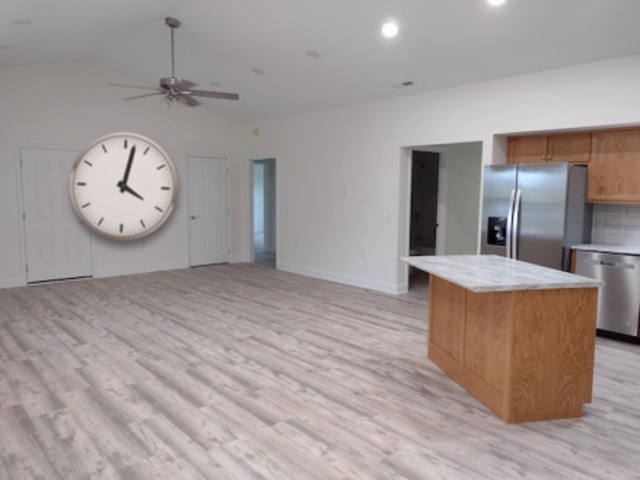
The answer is 4:02
